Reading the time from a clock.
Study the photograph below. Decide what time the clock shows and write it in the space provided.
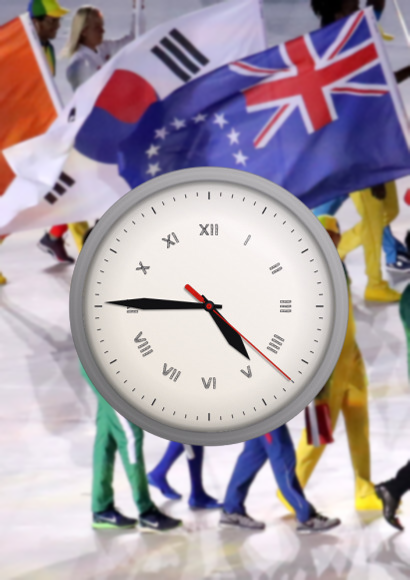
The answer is 4:45:22
